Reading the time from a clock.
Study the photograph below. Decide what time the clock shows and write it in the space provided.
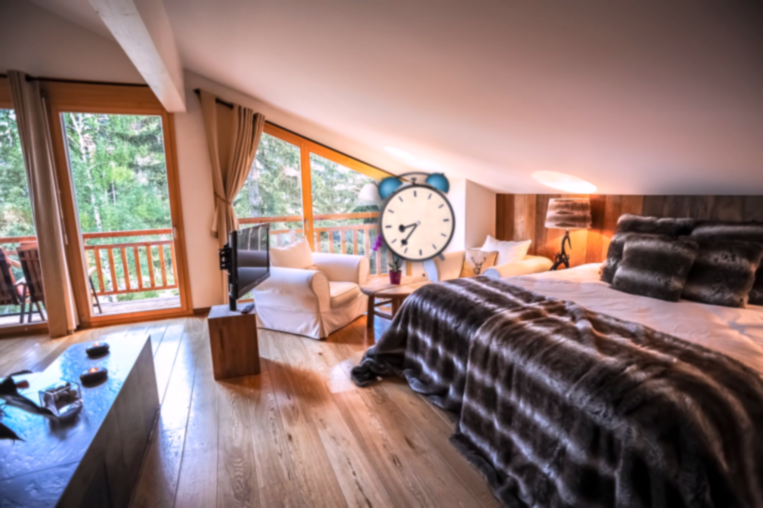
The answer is 8:37
